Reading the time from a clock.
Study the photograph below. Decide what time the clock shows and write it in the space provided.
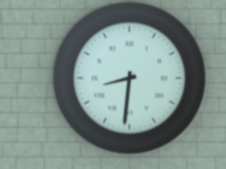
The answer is 8:31
